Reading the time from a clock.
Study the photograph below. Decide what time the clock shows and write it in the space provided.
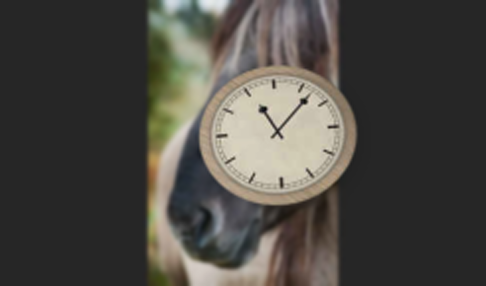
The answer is 11:07
